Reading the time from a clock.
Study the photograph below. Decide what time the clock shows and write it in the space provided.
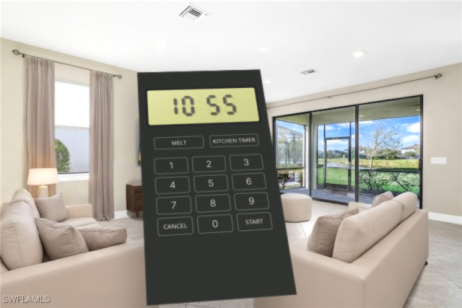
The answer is 10:55
